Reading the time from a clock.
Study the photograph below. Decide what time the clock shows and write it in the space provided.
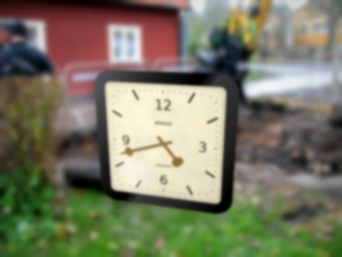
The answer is 4:42
